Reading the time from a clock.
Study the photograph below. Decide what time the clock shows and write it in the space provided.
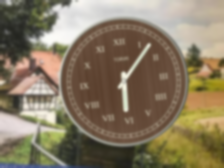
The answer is 6:07
